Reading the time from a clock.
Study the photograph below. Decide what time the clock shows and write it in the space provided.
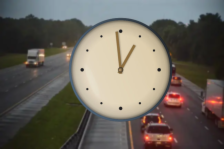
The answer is 12:59
